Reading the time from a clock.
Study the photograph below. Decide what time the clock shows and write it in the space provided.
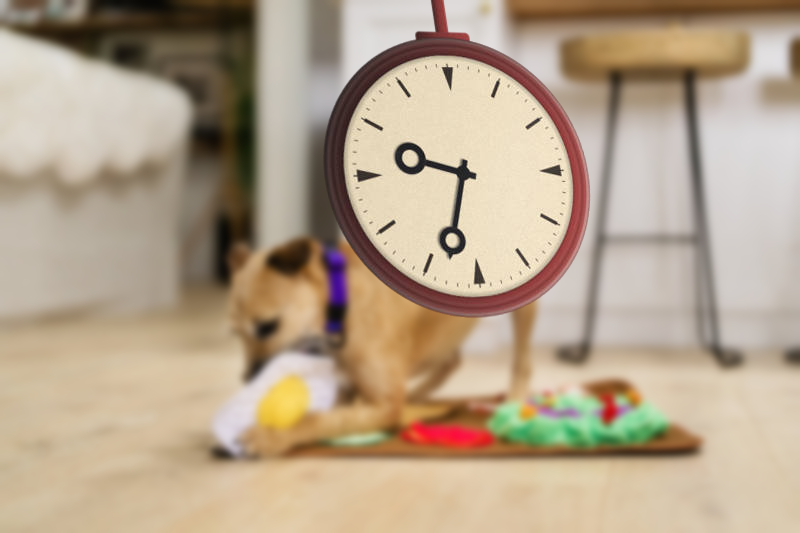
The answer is 9:33
